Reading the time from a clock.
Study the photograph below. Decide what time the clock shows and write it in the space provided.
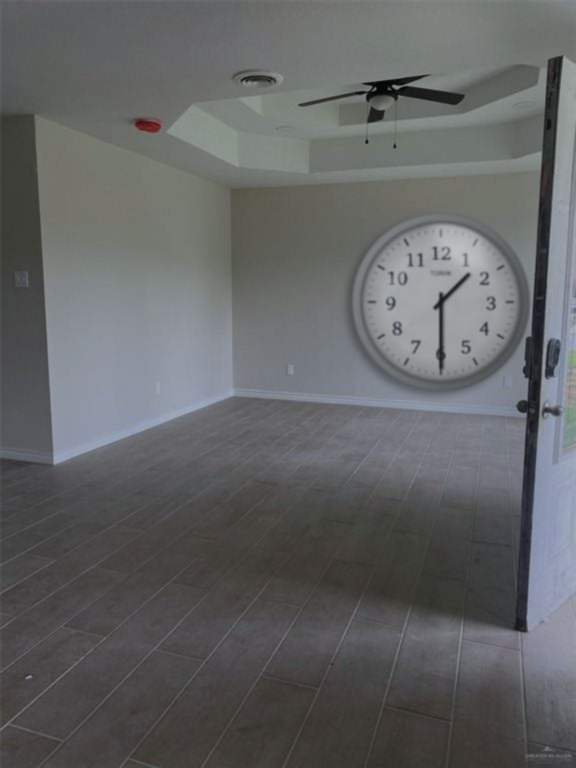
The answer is 1:30
